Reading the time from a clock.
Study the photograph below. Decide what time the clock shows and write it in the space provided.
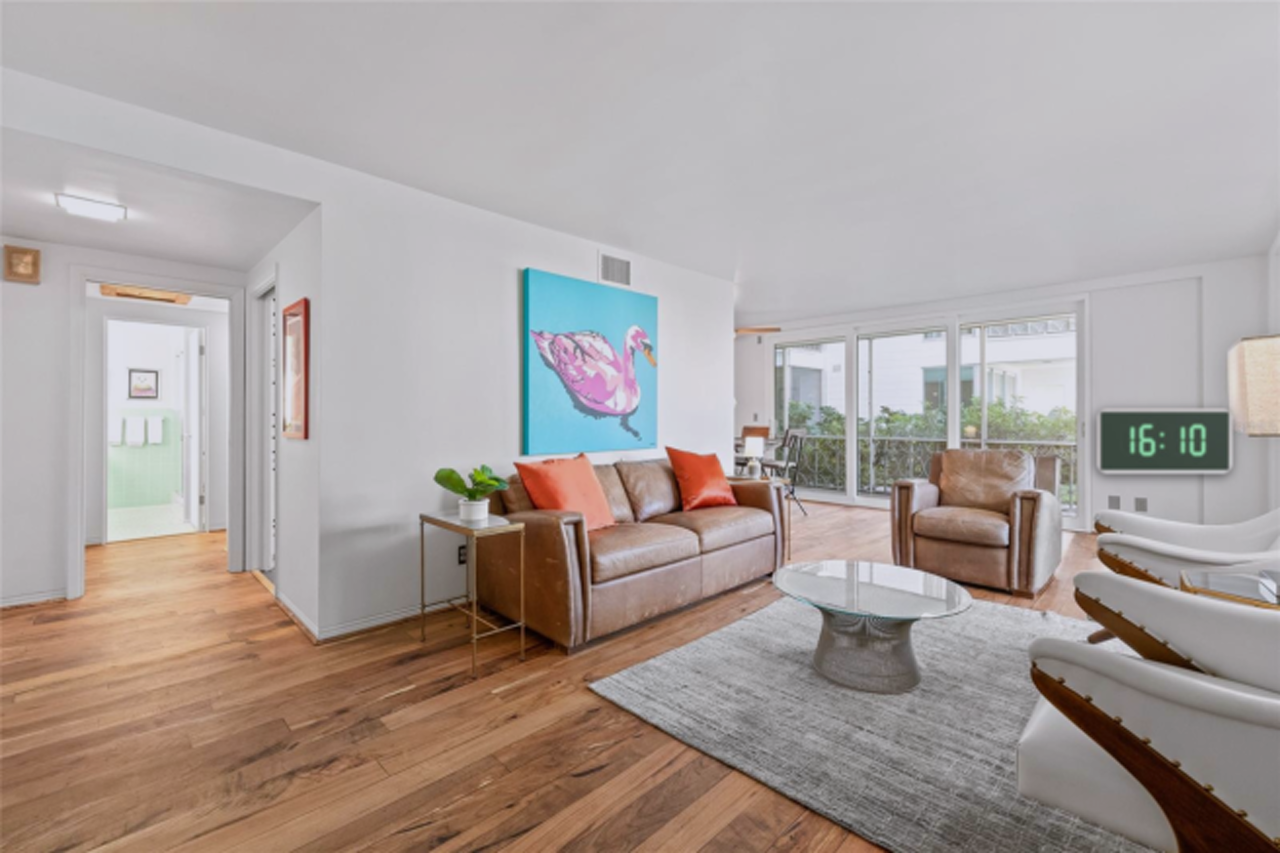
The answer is 16:10
